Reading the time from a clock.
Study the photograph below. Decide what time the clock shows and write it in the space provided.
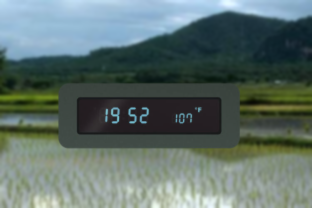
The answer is 19:52
